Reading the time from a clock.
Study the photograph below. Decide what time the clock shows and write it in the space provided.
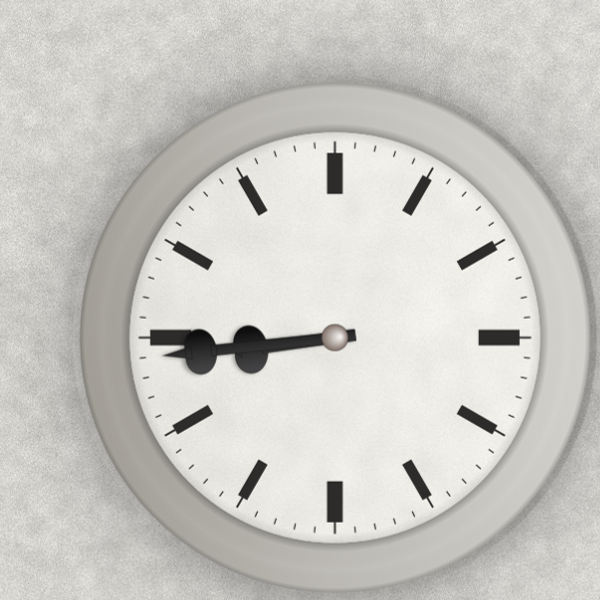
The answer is 8:44
